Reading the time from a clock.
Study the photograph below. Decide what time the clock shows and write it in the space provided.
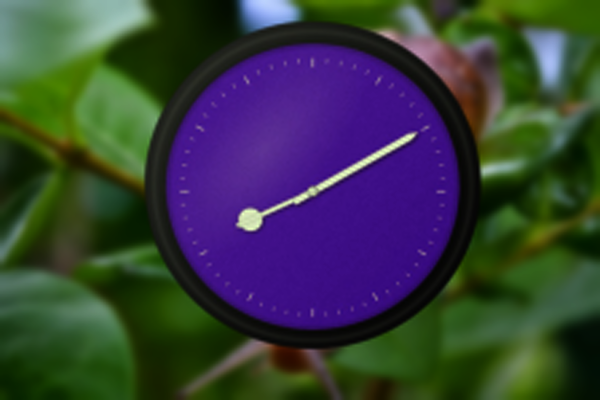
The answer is 8:10
